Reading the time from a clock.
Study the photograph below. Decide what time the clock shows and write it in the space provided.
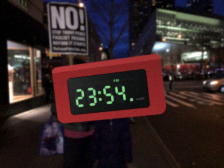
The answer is 23:54
